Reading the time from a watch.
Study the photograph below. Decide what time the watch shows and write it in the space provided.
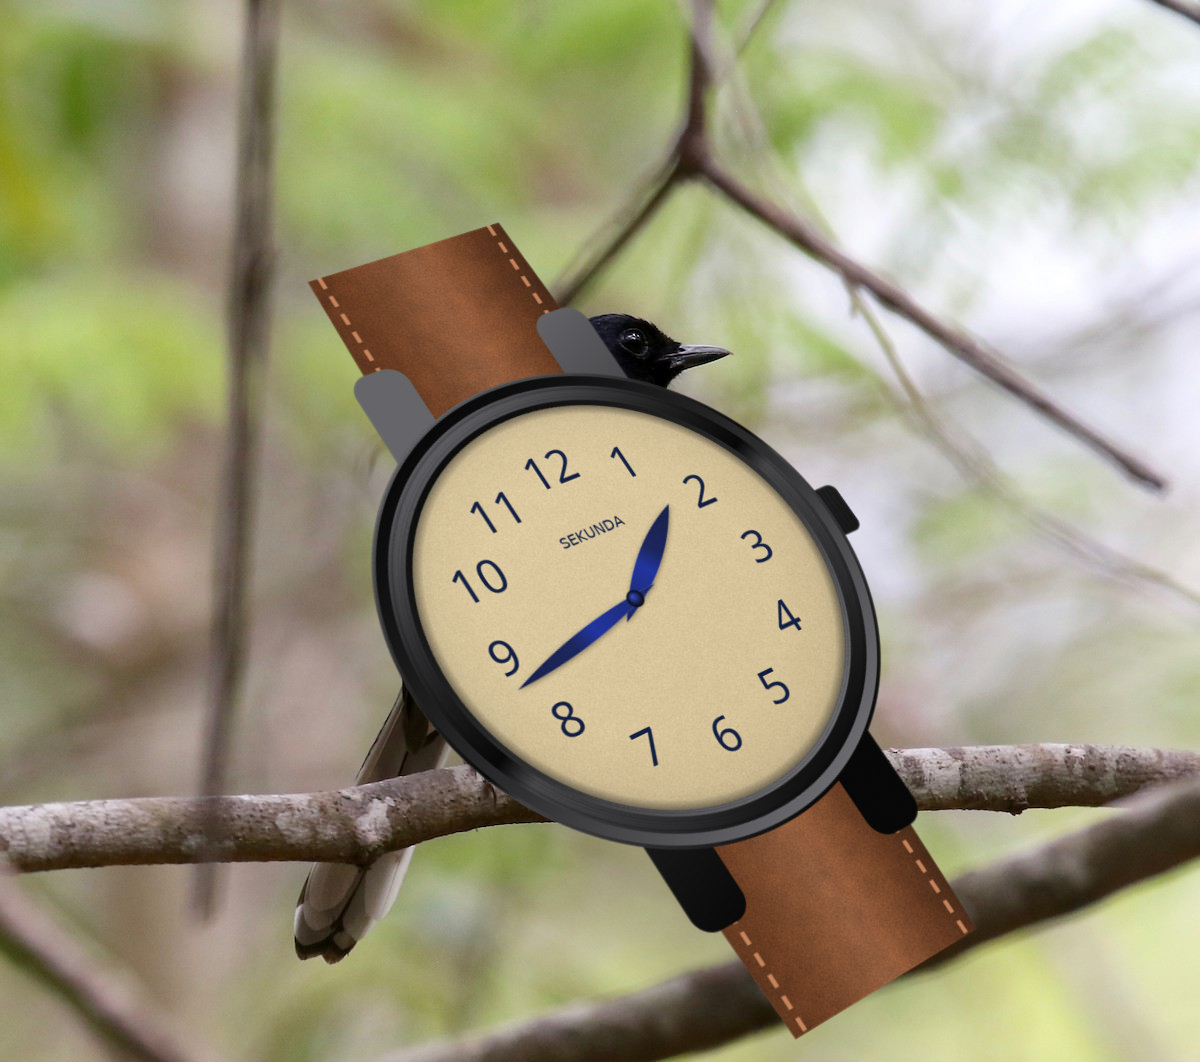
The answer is 1:43
